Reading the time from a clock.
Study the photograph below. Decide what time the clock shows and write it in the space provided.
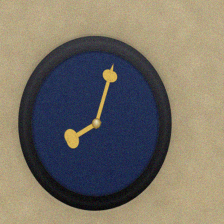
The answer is 8:03
